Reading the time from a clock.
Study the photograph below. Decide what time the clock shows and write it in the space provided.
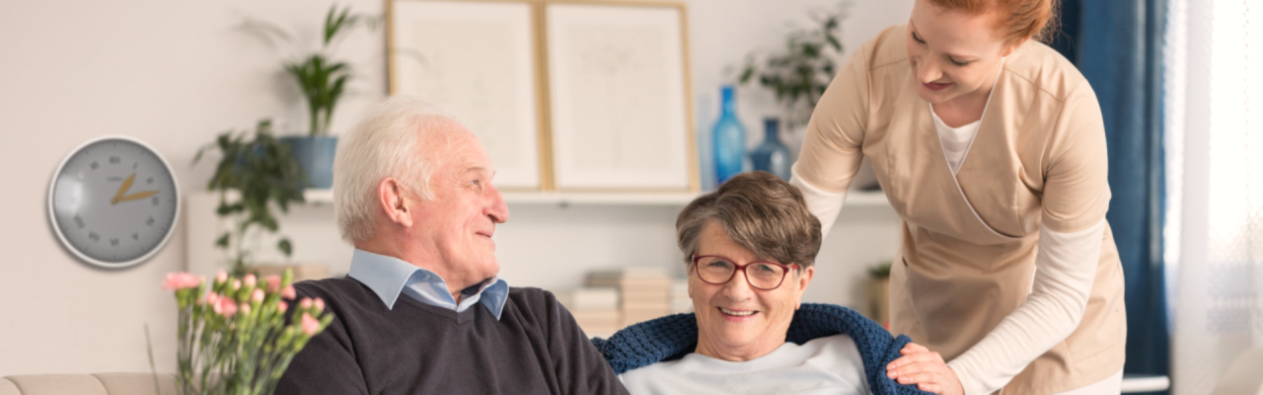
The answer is 1:13
